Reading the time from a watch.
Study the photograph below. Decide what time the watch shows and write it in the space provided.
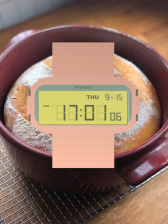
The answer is 17:01:06
